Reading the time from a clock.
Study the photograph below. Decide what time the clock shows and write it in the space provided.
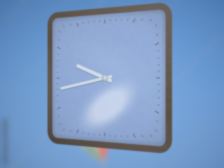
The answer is 9:43
